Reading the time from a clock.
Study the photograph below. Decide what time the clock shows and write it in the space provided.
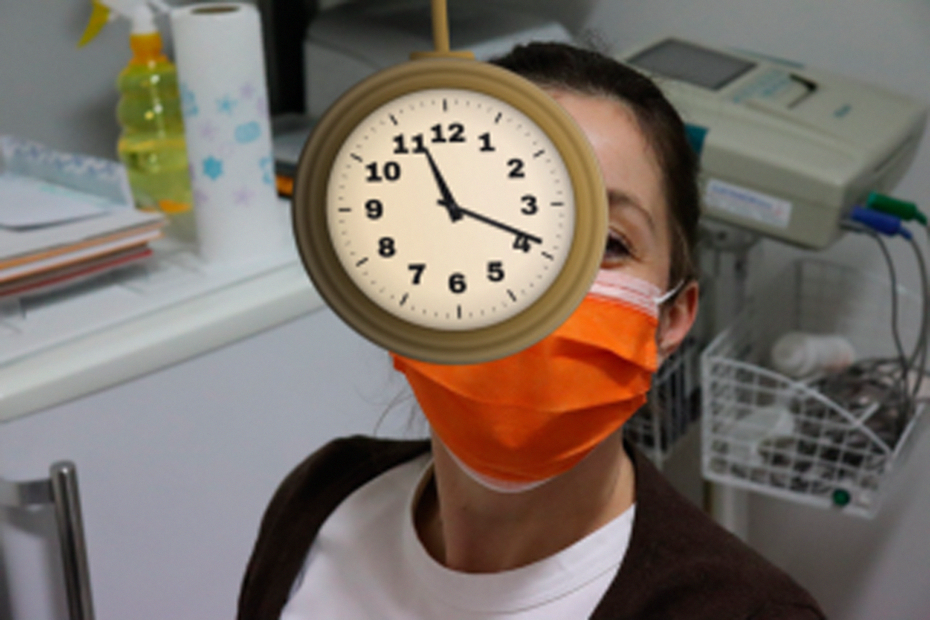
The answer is 11:19
